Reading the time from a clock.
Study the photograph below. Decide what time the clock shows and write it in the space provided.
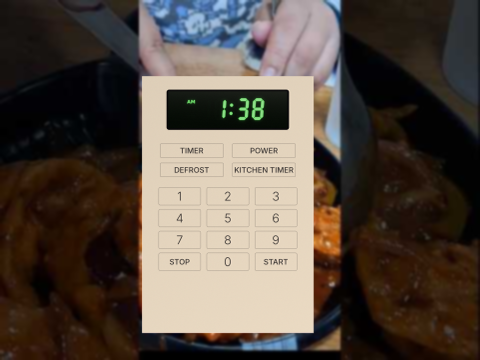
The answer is 1:38
